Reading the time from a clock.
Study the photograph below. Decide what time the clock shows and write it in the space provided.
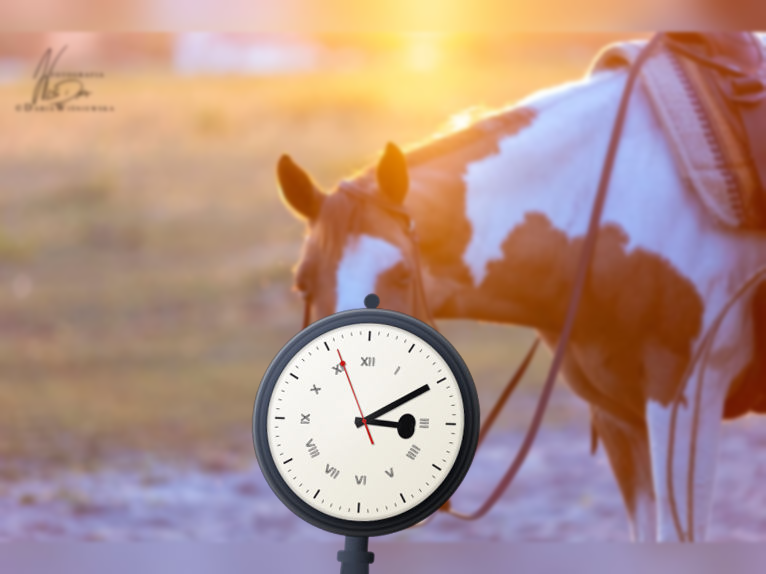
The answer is 3:09:56
